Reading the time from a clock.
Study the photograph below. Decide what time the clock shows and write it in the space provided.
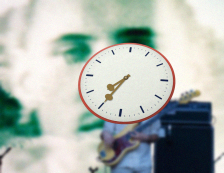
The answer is 7:35
